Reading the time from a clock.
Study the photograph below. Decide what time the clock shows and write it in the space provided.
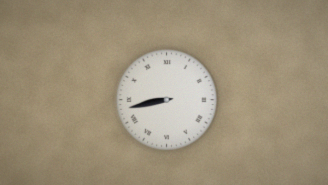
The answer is 8:43
